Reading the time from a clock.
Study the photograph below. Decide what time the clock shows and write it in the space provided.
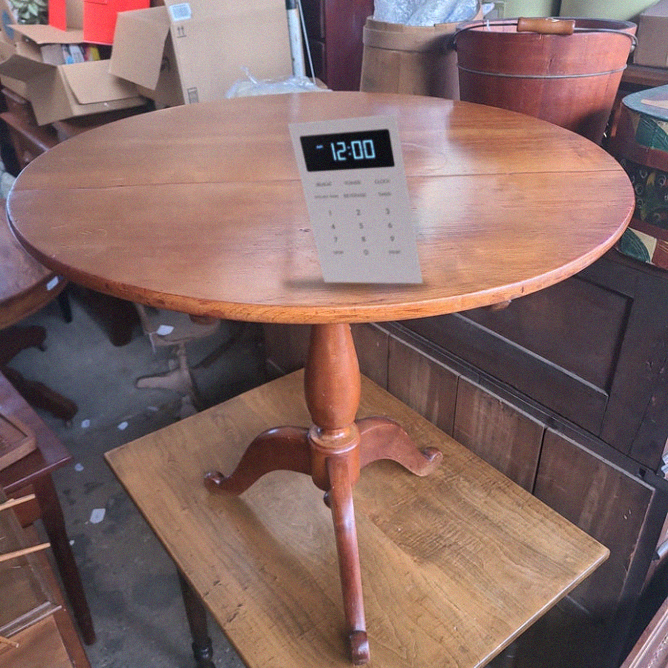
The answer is 12:00
